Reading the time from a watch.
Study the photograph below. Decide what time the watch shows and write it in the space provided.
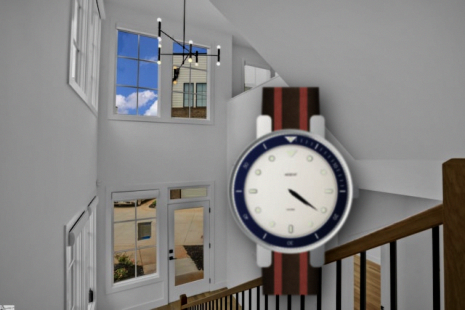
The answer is 4:21
